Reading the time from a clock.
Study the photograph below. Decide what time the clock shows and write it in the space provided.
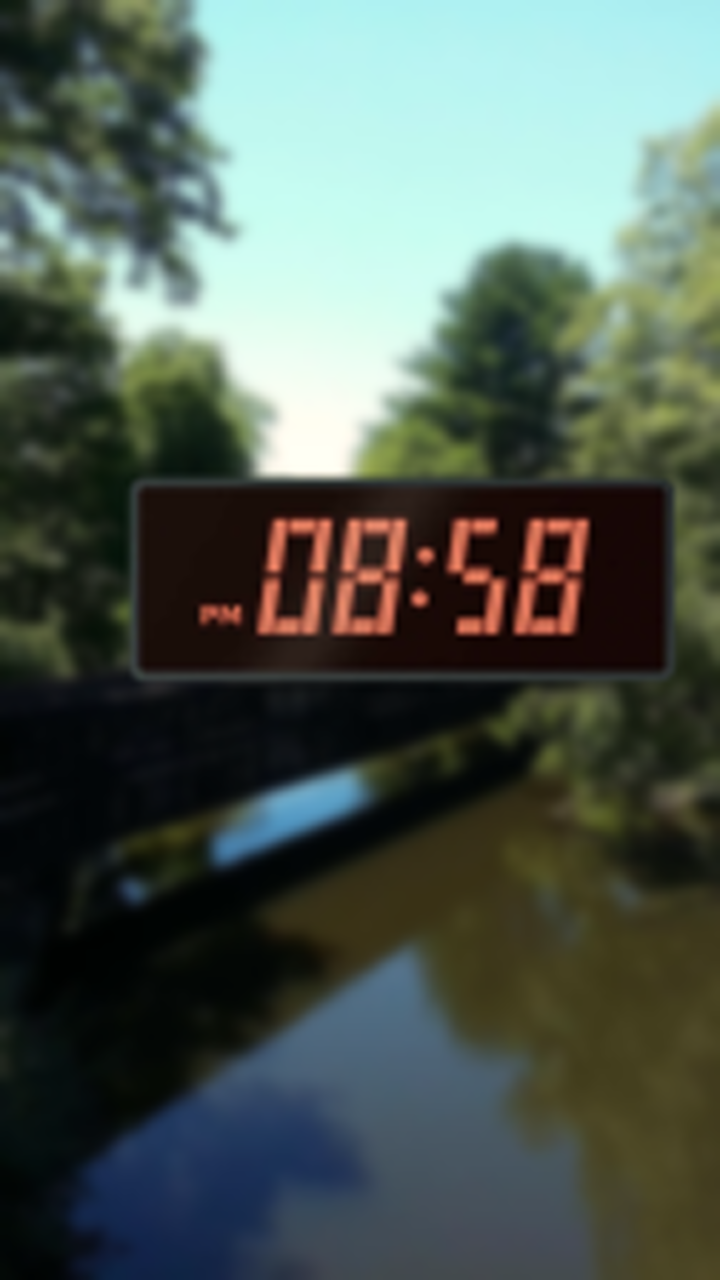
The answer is 8:58
